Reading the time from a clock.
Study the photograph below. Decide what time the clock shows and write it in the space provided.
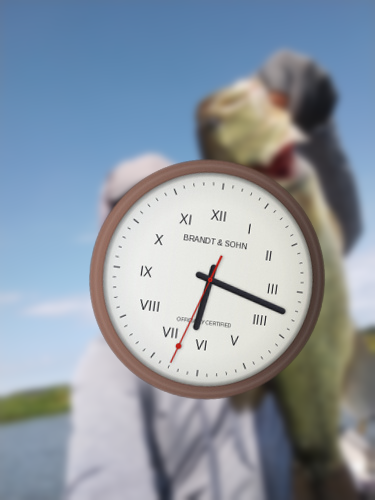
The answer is 6:17:33
